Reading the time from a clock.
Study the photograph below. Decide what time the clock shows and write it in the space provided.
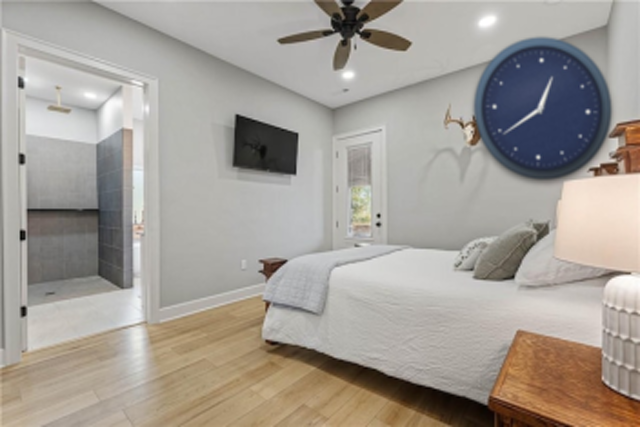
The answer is 12:39
